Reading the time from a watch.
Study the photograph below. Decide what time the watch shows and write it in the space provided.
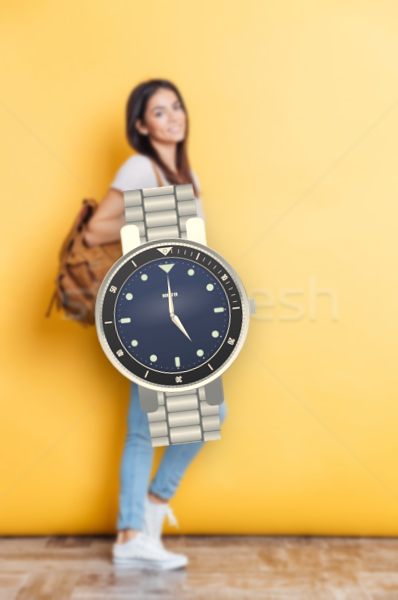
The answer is 5:00
